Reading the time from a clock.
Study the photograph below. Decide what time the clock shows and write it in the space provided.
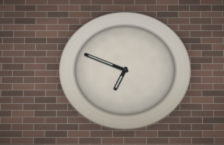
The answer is 6:49
